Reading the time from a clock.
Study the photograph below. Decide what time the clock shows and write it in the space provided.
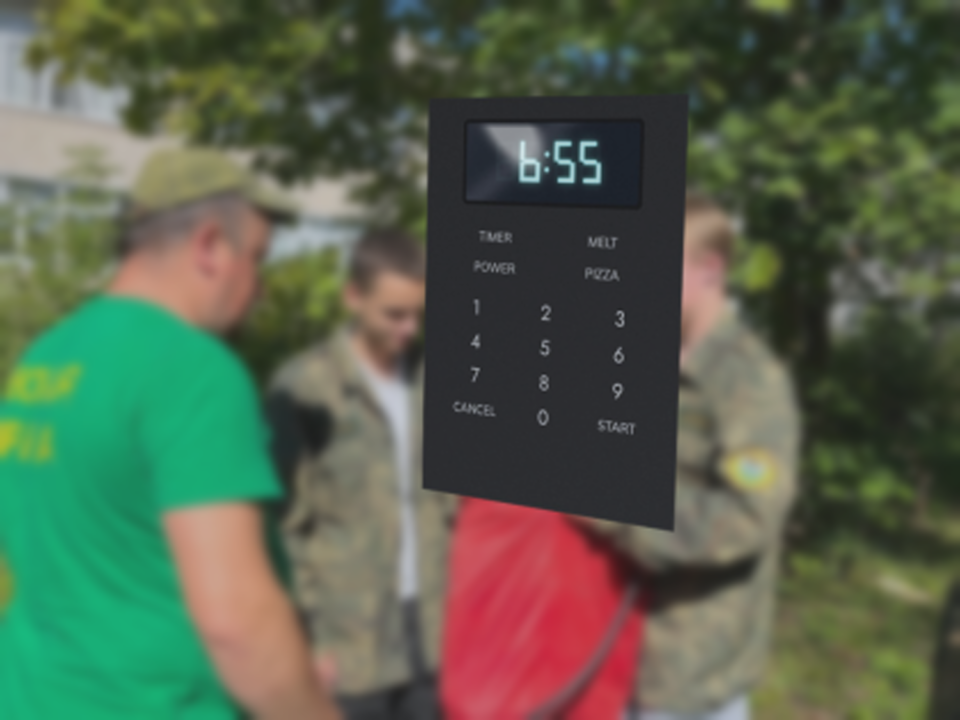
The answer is 6:55
